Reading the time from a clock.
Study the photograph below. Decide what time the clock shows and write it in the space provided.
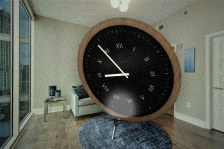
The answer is 8:54
